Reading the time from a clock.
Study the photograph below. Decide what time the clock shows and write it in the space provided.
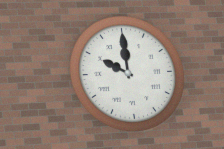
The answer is 10:00
